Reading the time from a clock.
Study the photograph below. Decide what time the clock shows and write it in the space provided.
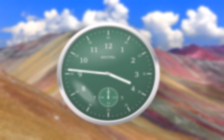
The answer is 3:46
